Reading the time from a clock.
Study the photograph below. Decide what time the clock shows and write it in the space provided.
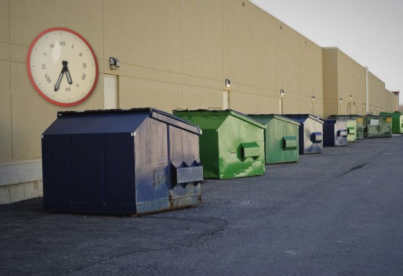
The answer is 5:35
